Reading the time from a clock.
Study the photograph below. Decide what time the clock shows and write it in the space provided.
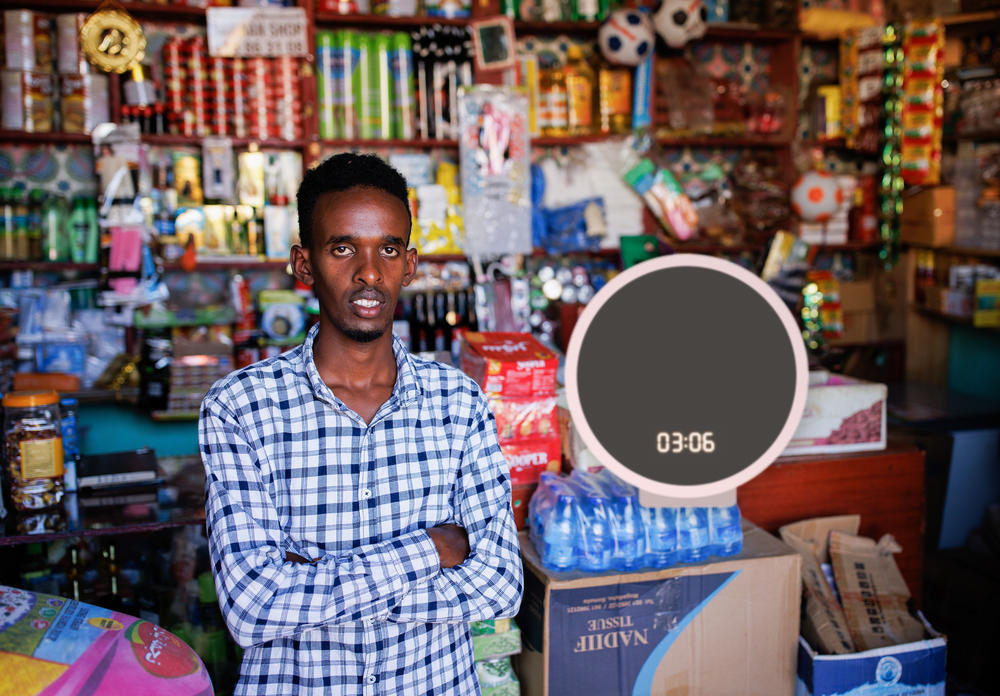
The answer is 3:06
